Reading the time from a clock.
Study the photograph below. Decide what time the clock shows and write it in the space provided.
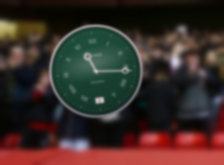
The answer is 11:16
